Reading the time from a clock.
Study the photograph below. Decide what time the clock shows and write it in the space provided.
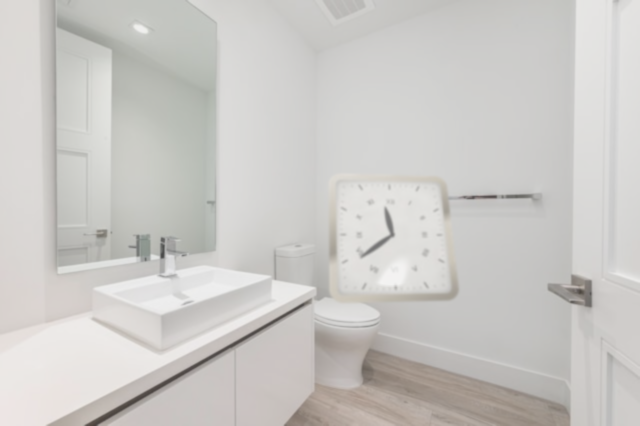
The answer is 11:39
